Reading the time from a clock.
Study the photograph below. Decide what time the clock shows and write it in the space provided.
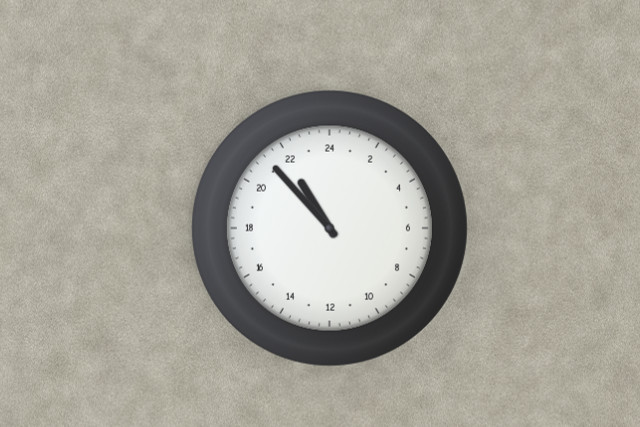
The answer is 21:53
